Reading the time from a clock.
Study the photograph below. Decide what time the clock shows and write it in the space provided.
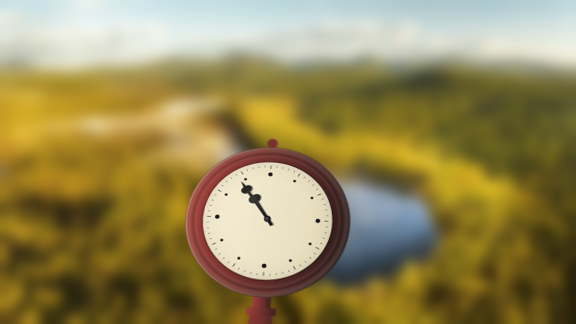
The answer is 10:54
